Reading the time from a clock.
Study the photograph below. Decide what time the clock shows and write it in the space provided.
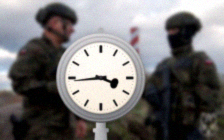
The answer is 3:44
